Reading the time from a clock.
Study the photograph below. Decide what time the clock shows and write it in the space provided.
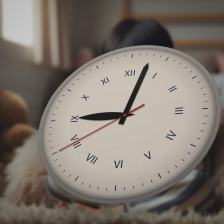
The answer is 9:02:40
